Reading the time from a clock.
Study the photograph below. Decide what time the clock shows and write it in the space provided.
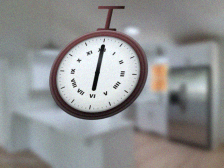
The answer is 6:00
